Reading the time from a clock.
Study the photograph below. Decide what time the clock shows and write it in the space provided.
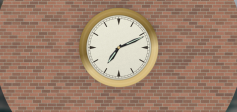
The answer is 7:11
